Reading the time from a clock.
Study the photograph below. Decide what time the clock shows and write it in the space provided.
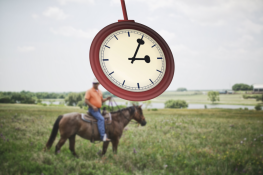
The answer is 3:05
